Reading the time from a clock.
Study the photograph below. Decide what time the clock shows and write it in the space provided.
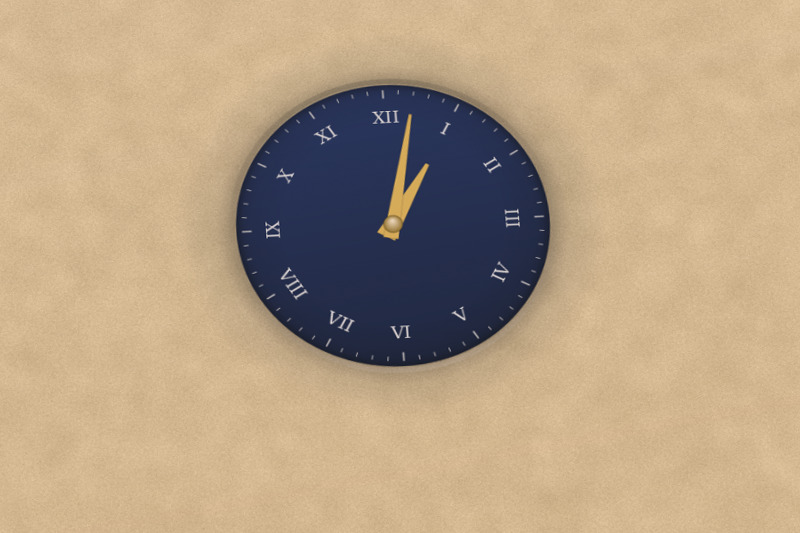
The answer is 1:02
